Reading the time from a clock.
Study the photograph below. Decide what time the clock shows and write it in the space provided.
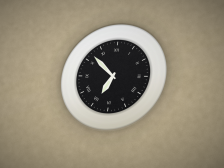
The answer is 6:52
